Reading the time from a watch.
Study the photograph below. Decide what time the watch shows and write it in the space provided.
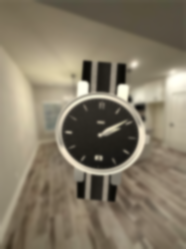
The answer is 2:09
